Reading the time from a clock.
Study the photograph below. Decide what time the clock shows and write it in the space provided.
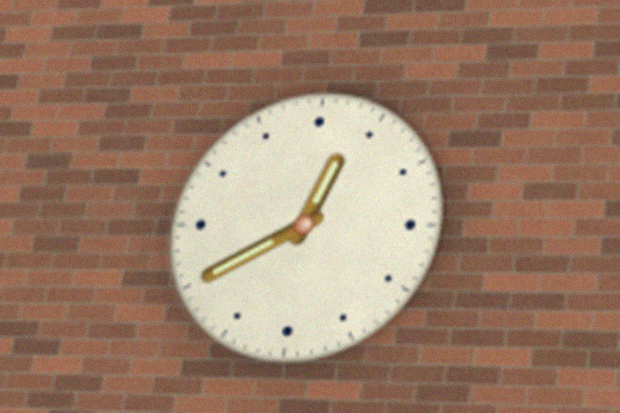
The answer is 12:40
